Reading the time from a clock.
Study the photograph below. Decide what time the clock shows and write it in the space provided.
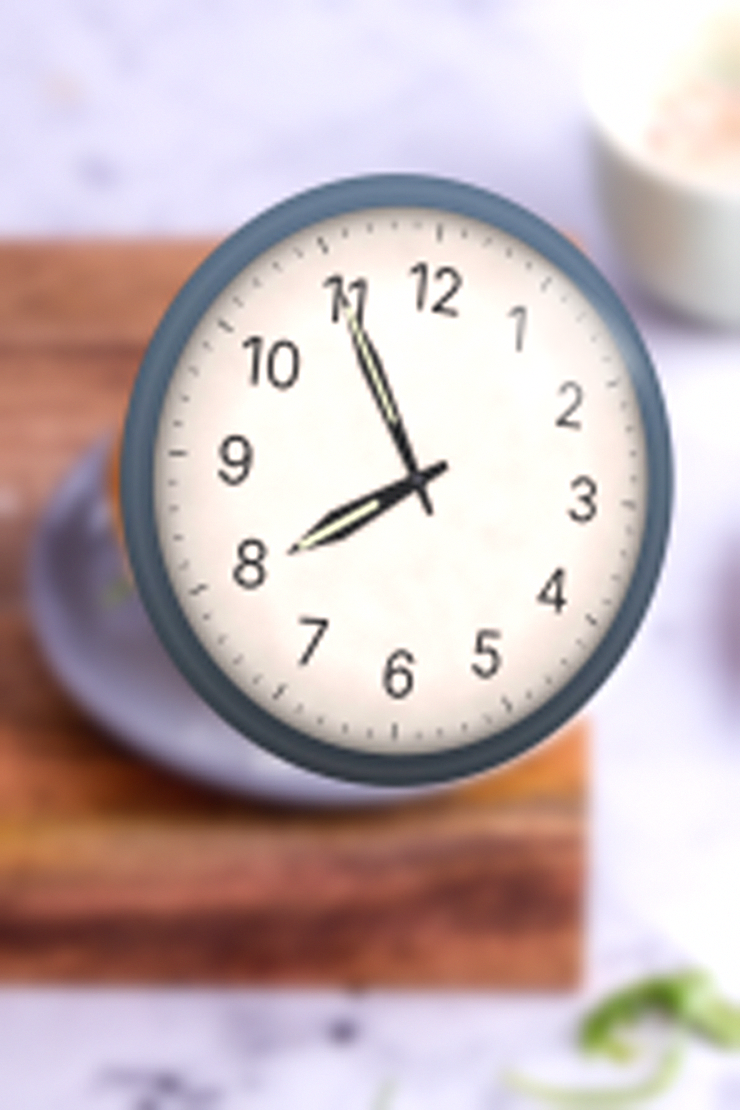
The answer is 7:55
